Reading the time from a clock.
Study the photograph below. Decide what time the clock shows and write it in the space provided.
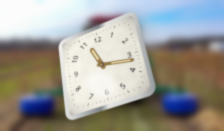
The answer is 11:17
